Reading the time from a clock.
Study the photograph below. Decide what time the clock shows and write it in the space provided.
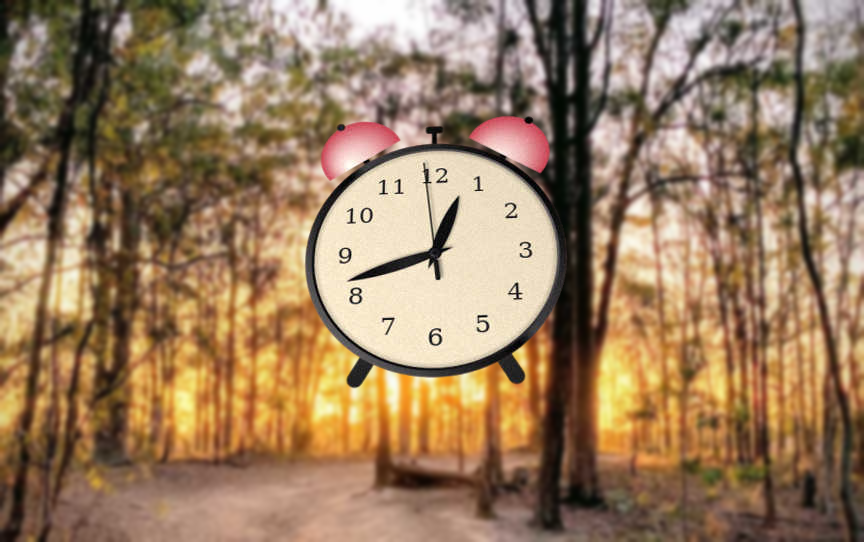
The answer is 12:41:59
